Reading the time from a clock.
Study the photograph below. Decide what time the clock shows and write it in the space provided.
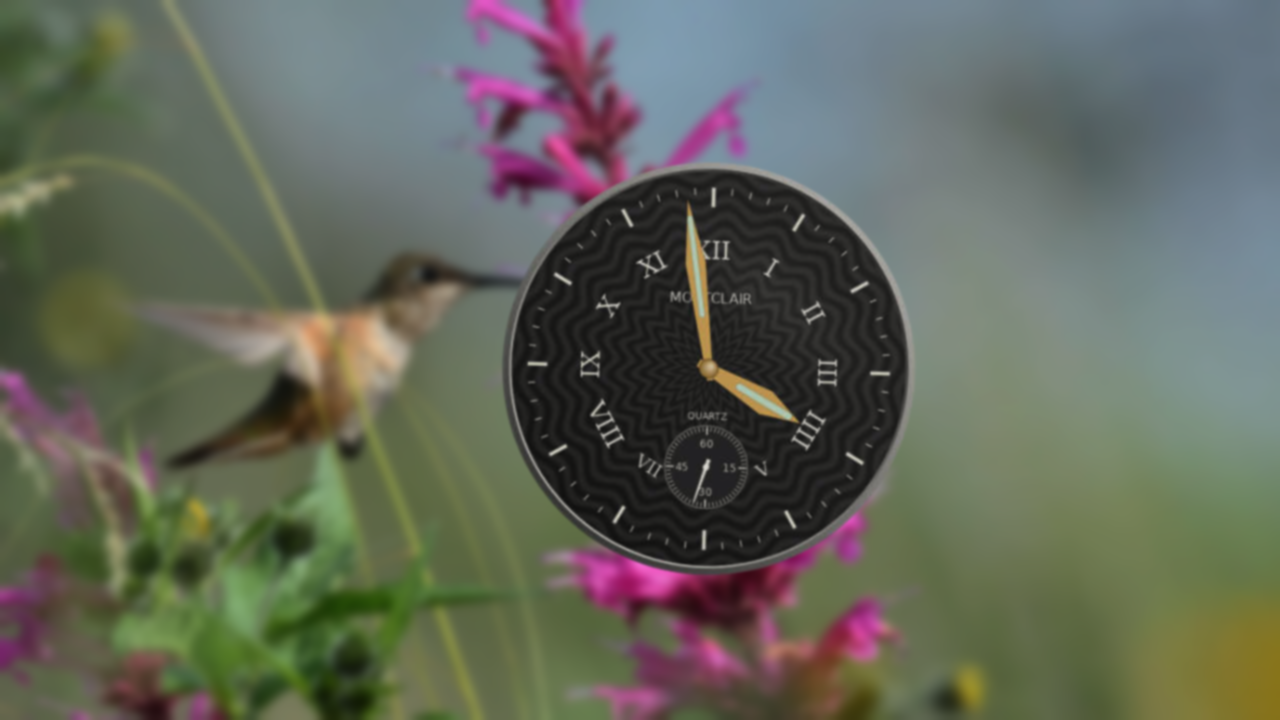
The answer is 3:58:33
